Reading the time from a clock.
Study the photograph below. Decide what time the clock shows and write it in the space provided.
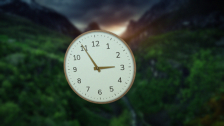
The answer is 2:55
